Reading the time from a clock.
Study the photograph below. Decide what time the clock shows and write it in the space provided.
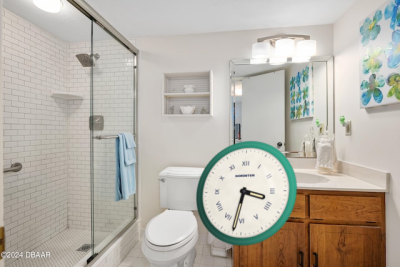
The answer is 3:32
